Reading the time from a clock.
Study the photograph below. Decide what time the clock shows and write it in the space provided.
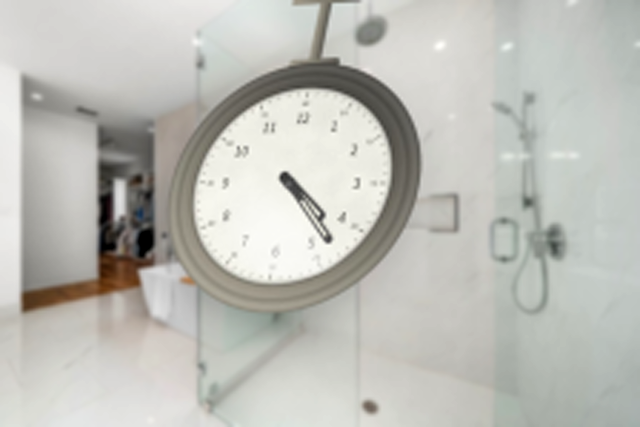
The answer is 4:23
